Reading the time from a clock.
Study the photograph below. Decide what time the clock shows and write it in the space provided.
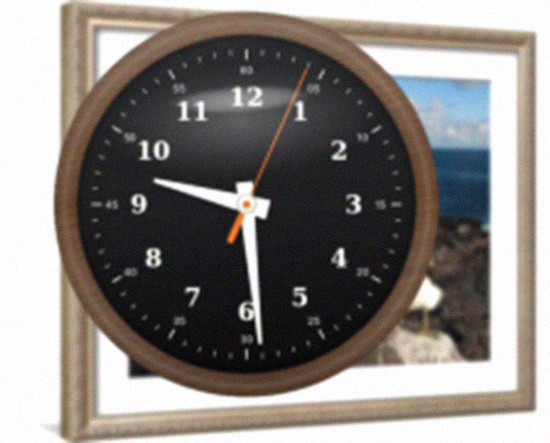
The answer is 9:29:04
